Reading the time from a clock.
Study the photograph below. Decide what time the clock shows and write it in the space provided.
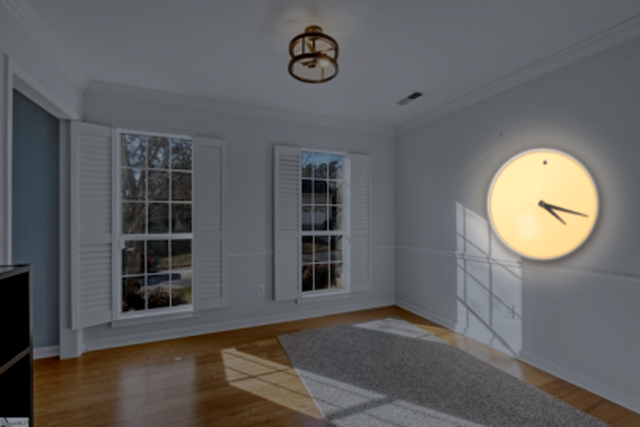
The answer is 4:17
